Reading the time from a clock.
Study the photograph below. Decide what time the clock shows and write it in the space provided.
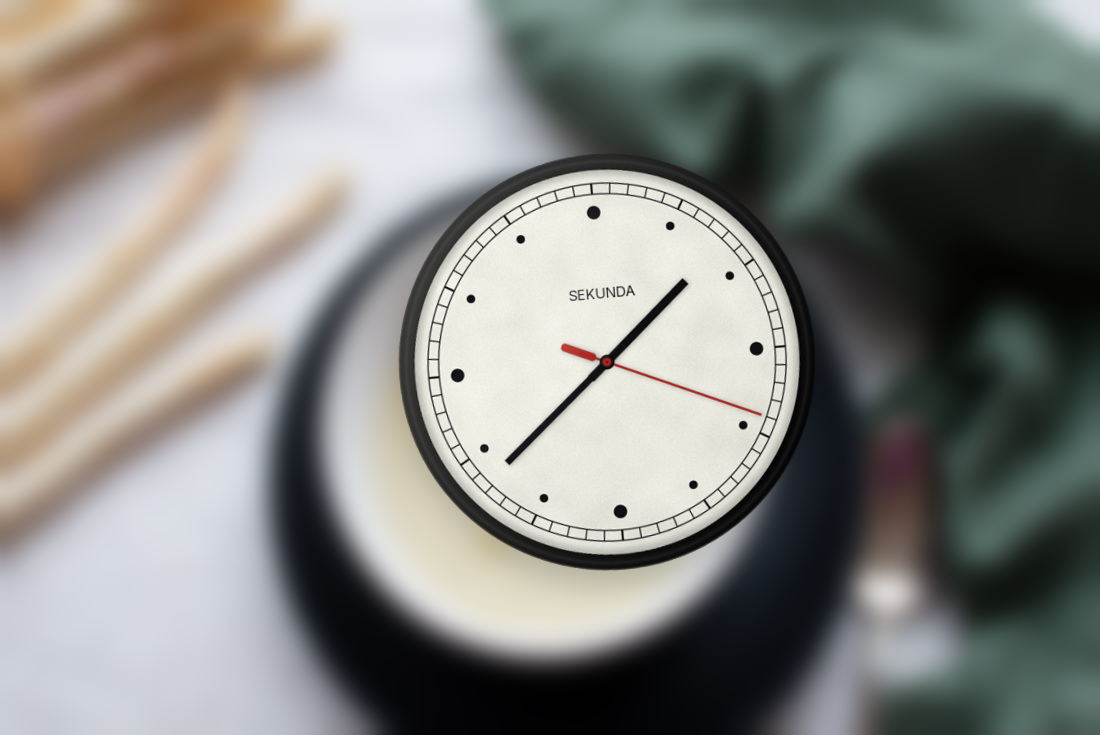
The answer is 1:38:19
